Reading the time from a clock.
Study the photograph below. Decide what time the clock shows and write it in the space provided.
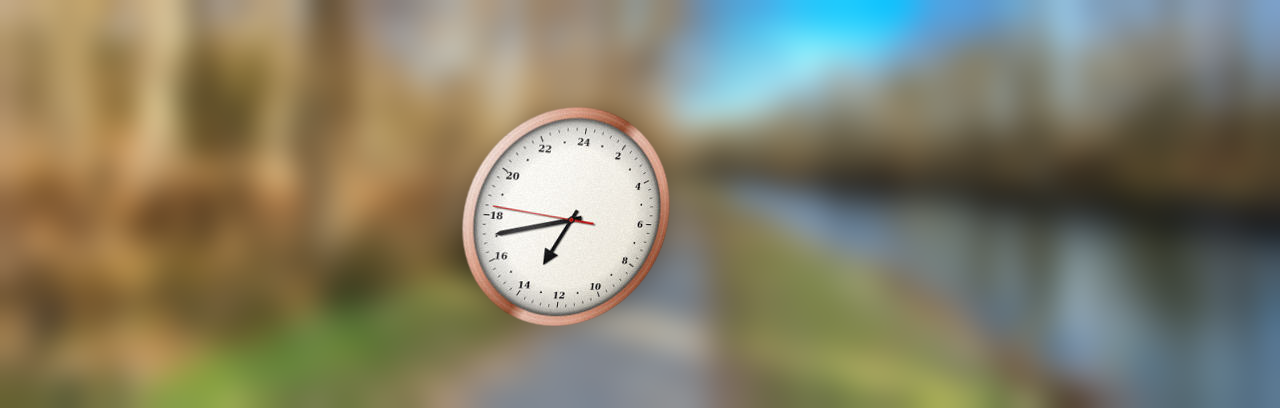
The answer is 13:42:46
